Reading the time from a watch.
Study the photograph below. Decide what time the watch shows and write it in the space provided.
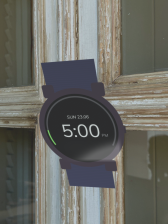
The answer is 5:00
